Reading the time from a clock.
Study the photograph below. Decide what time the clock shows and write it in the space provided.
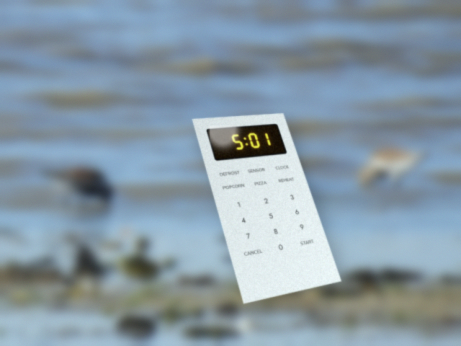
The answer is 5:01
